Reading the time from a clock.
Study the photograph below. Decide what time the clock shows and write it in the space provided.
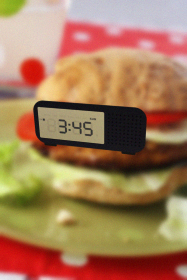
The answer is 3:45
